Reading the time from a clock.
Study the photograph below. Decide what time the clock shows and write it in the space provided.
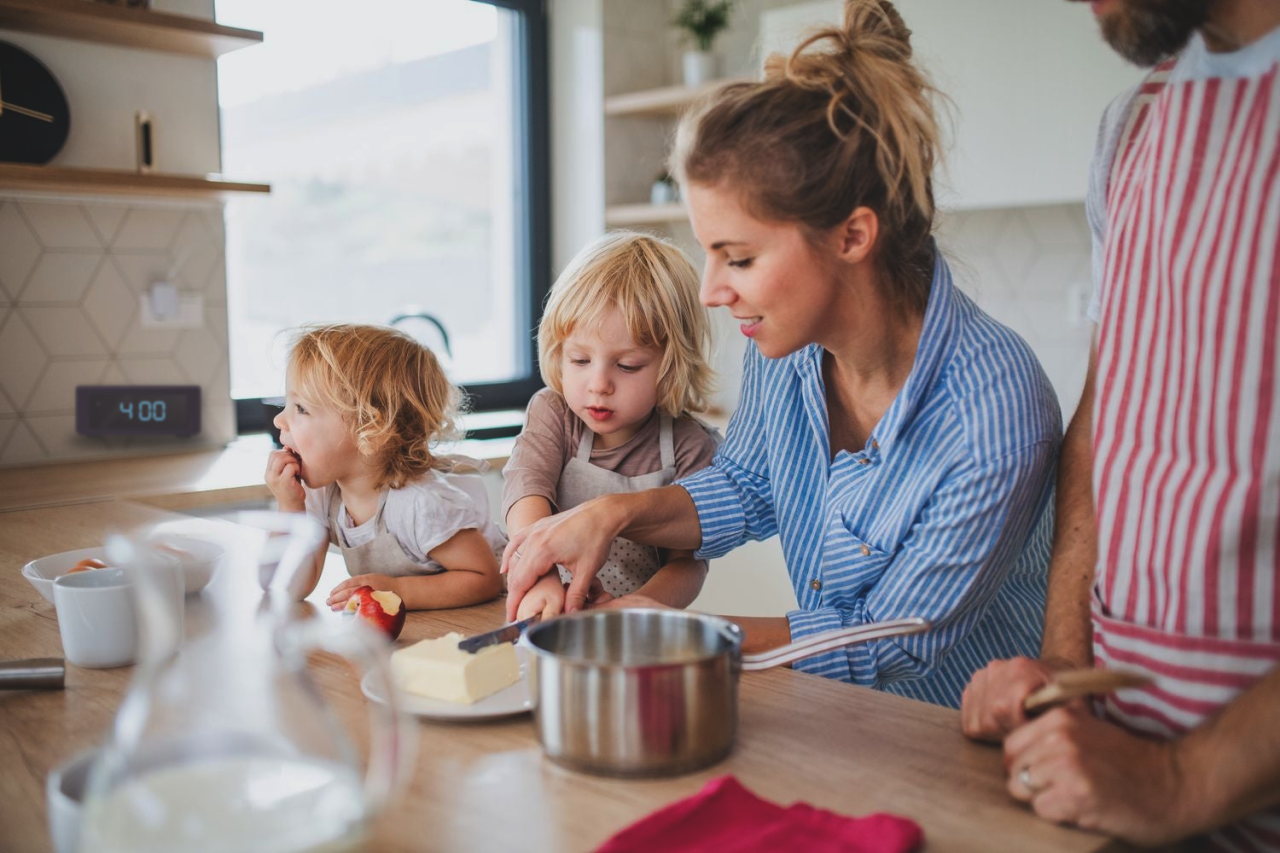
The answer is 4:00
